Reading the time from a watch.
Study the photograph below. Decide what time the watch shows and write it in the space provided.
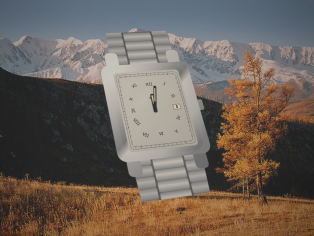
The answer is 12:02
